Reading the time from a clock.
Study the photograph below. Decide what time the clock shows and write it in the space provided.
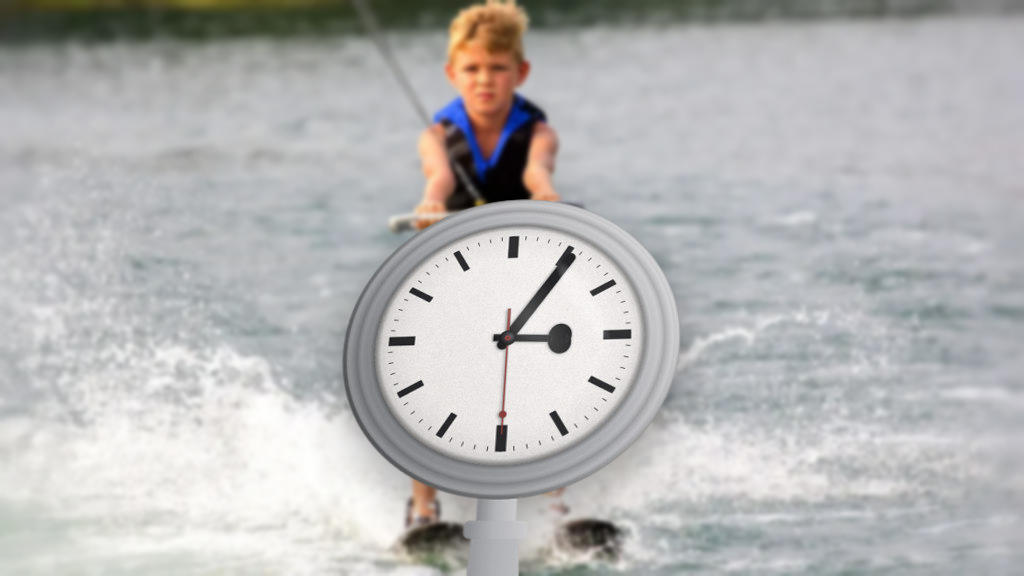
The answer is 3:05:30
